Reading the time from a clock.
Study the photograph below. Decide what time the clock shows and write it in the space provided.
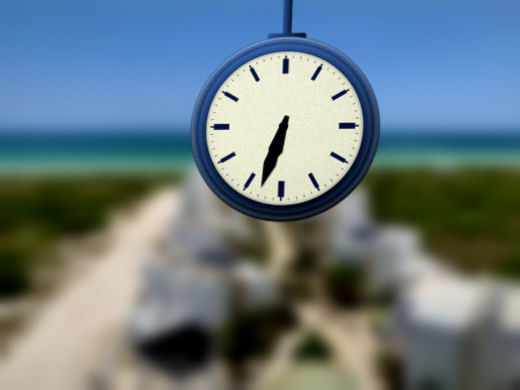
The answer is 6:33
